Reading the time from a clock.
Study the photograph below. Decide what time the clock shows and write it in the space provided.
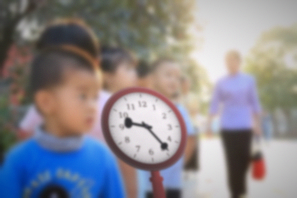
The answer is 9:24
